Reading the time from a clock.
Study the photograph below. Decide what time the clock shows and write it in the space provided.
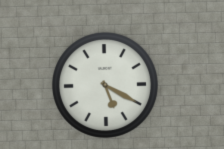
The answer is 5:20
